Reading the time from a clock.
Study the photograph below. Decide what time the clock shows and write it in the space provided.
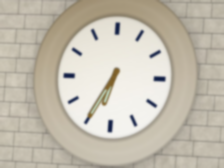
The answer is 6:35
